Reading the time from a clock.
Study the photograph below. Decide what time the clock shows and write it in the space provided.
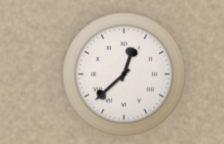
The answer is 12:38
